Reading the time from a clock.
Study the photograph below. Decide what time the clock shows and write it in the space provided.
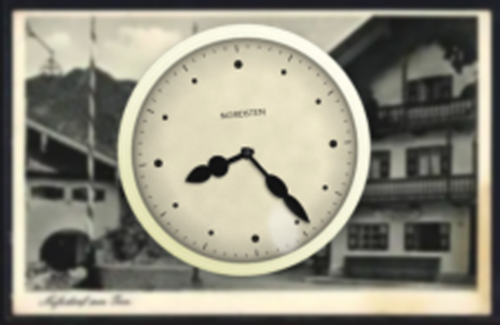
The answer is 8:24
